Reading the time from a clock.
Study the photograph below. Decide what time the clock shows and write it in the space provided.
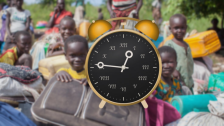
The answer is 12:46
